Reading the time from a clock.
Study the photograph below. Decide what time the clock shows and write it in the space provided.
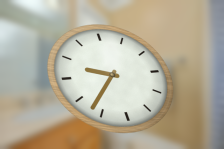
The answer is 9:37
